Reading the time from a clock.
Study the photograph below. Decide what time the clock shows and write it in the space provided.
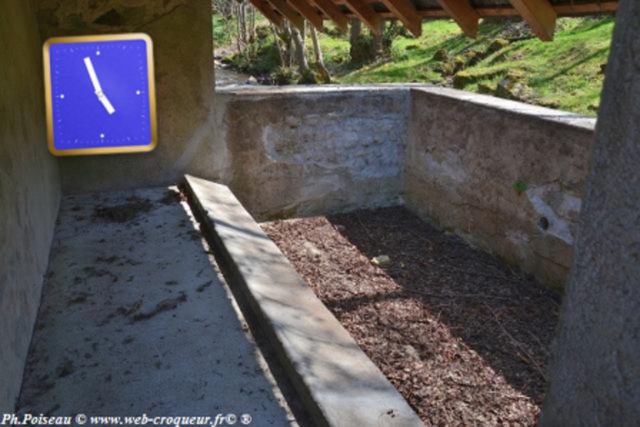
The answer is 4:57
